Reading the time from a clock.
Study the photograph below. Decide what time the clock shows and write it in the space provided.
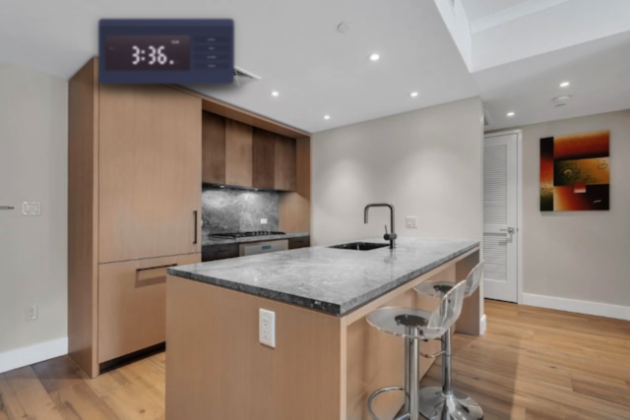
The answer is 3:36
